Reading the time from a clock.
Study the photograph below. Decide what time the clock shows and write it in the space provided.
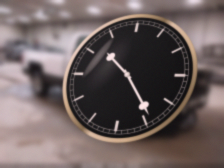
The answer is 10:24
